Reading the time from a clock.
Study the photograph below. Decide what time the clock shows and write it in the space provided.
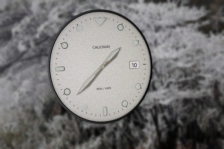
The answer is 1:38
